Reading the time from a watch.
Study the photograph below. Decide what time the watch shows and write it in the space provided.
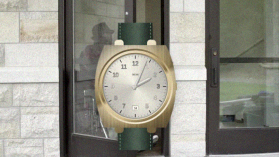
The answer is 2:04
